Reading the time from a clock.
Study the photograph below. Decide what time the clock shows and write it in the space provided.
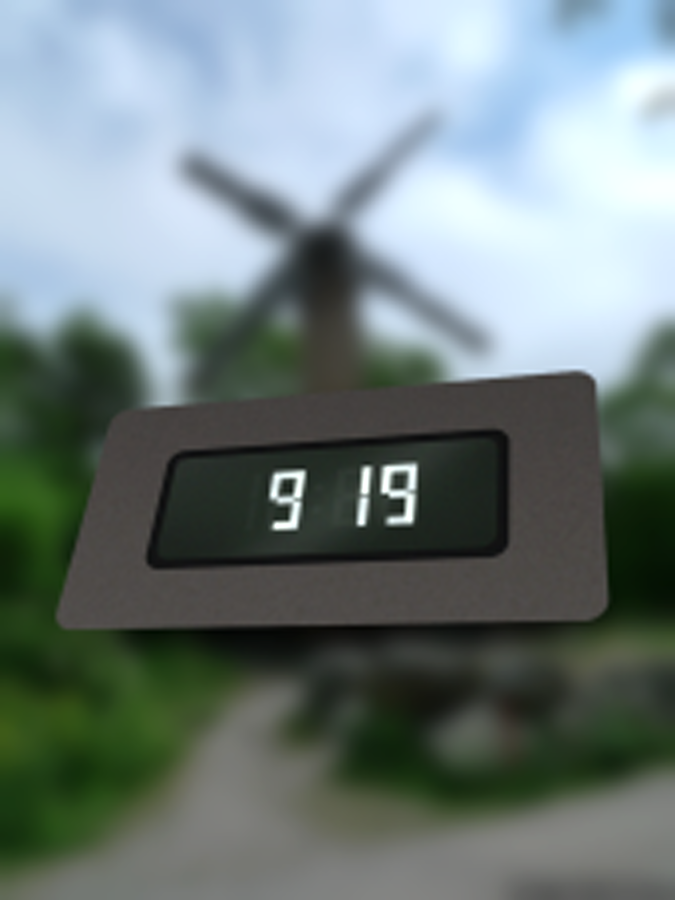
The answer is 9:19
